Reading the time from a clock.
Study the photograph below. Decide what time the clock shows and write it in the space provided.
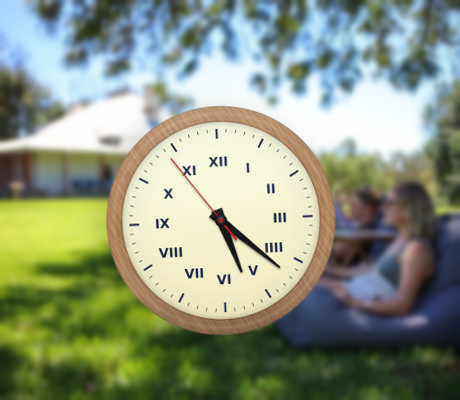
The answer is 5:21:54
